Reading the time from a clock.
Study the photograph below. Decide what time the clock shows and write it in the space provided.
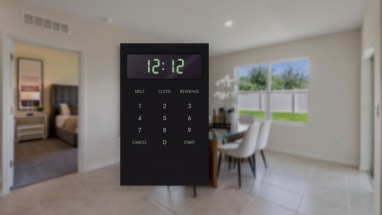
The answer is 12:12
